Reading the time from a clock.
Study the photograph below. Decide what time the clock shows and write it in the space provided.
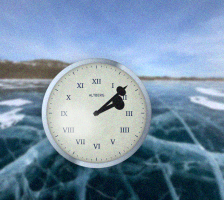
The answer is 2:08
